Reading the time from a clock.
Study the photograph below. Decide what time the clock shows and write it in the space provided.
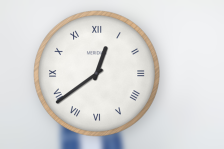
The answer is 12:39
